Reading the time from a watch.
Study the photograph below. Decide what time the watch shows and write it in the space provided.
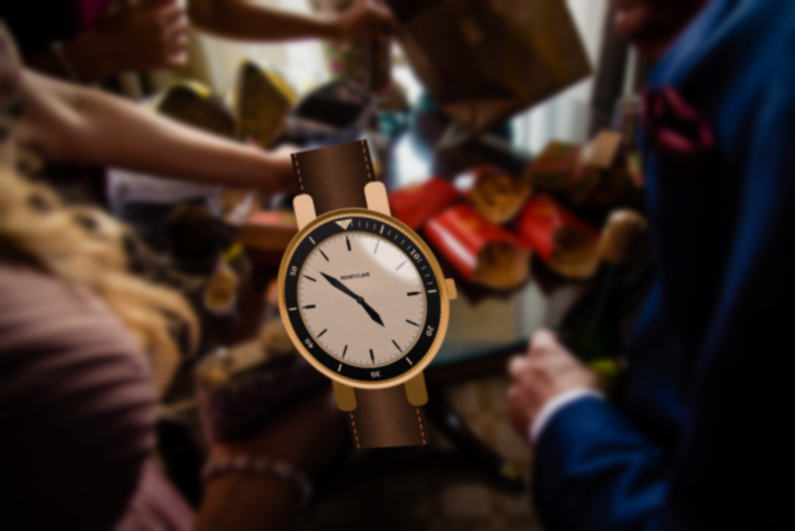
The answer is 4:52
